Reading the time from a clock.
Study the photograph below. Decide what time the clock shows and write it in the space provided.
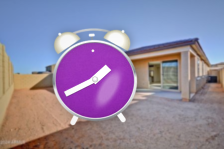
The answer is 1:41
